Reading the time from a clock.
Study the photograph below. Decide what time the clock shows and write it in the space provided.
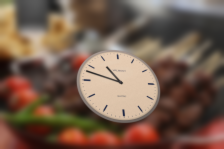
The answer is 10:48
